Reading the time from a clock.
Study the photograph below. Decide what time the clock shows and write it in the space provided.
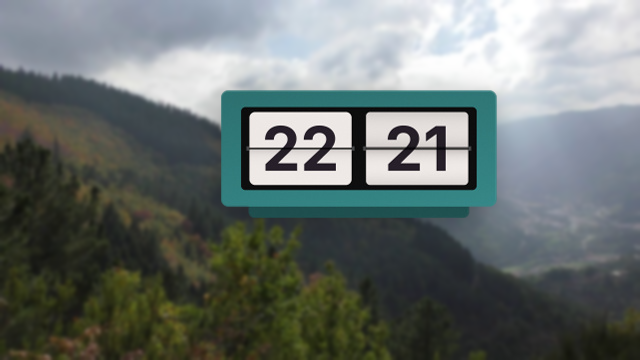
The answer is 22:21
